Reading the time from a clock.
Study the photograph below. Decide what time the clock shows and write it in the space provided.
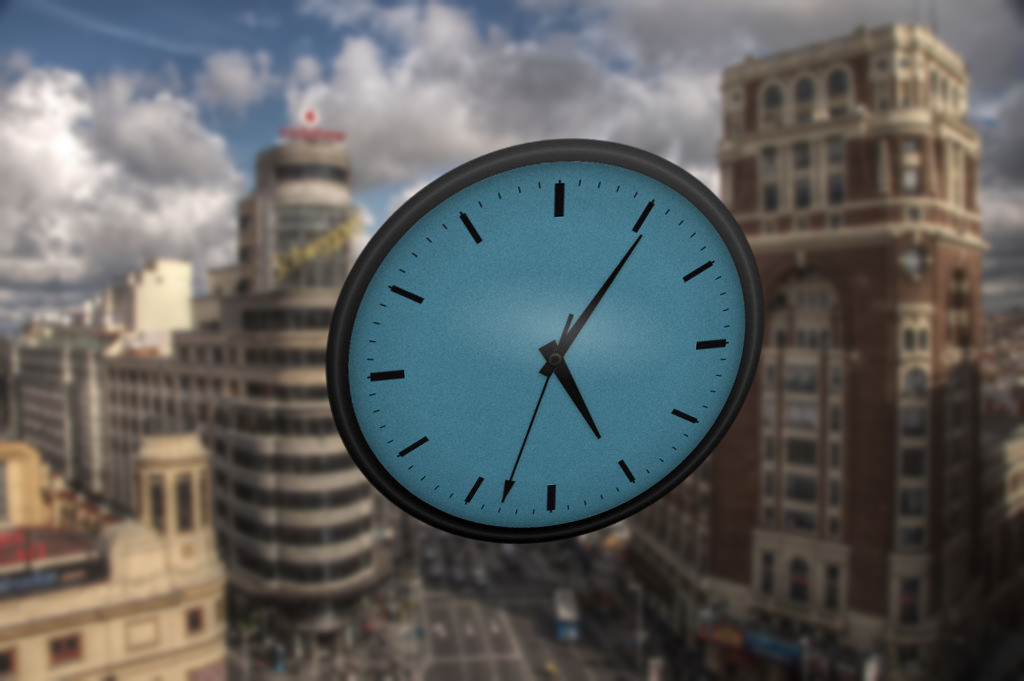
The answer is 5:05:33
